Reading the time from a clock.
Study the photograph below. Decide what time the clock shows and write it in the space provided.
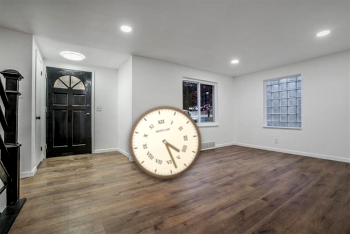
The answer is 4:28
